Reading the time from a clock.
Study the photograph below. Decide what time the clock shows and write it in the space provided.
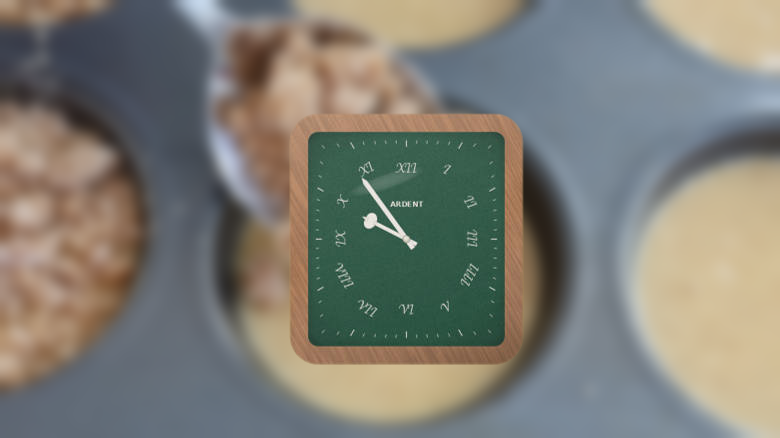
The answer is 9:54
